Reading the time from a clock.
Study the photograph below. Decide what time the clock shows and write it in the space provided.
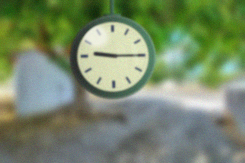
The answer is 9:15
